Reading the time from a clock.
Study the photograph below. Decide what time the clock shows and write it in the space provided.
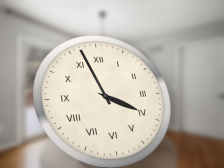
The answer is 3:57
